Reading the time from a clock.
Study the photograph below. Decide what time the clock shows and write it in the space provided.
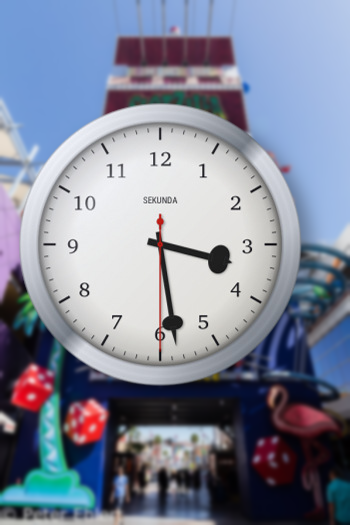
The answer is 3:28:30
